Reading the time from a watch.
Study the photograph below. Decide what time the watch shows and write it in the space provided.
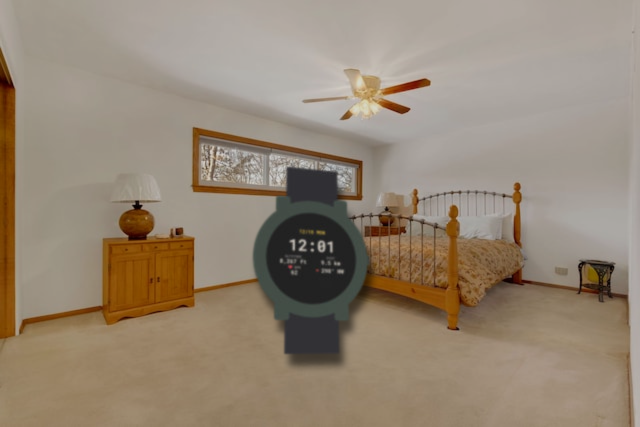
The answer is 12:01
